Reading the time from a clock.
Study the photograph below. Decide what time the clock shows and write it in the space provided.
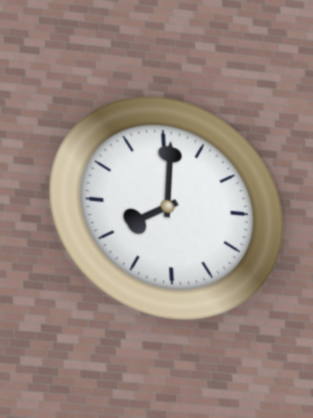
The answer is 8:01
